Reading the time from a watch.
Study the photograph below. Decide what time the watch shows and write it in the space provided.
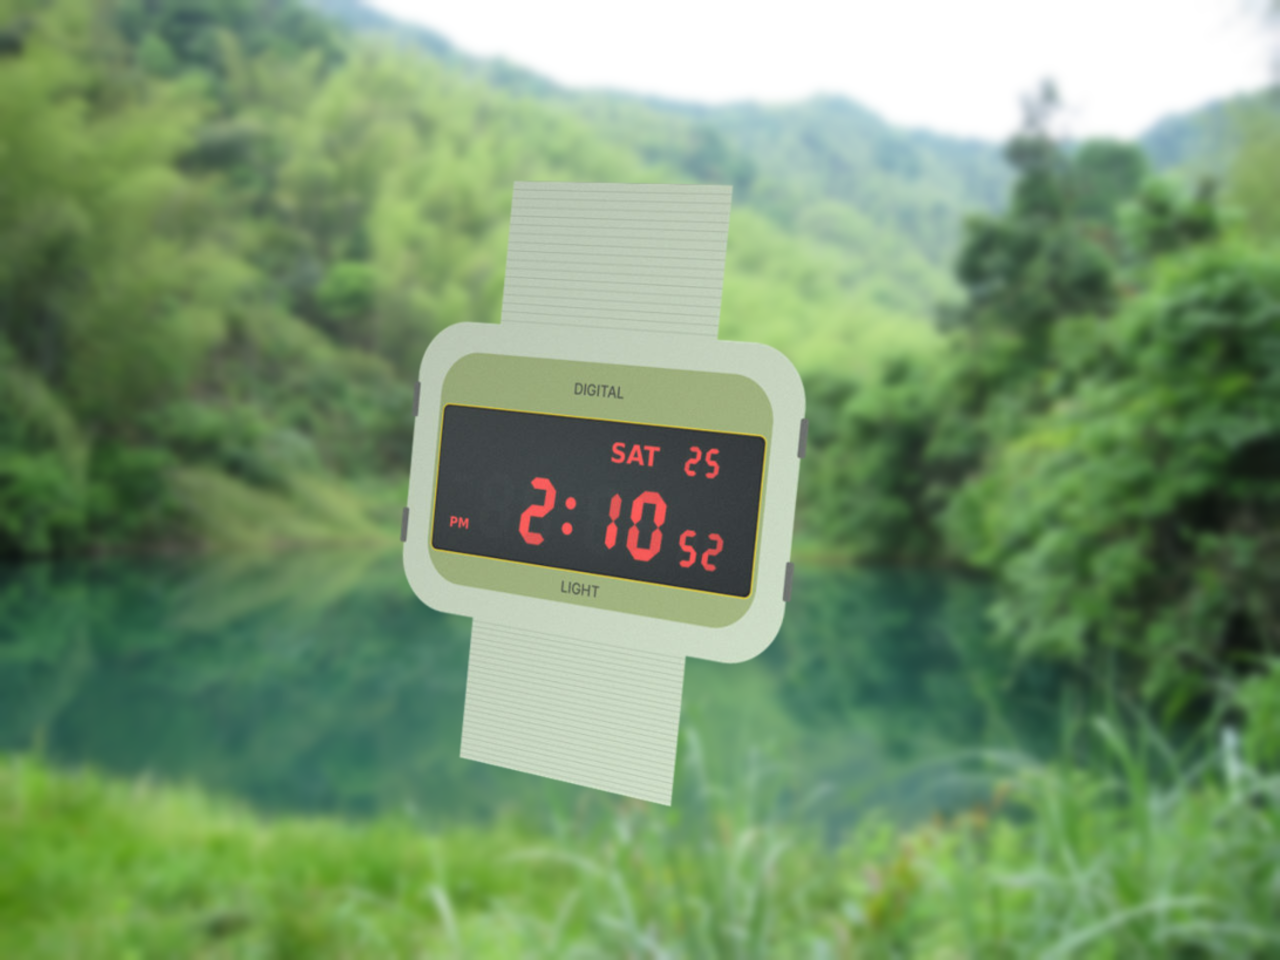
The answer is 2:10:52
